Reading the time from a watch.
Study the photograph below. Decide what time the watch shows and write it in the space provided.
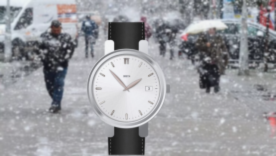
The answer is 1:53
